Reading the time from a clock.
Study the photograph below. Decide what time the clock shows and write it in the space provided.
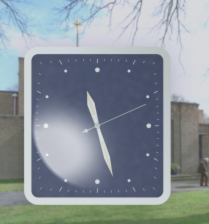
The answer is 11:27:11
